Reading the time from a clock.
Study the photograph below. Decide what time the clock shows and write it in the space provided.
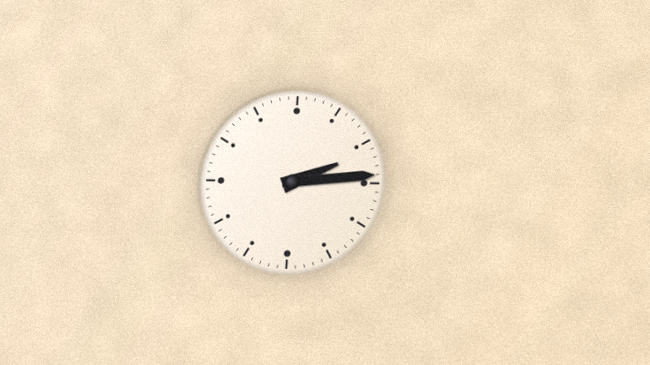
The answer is 2:14
